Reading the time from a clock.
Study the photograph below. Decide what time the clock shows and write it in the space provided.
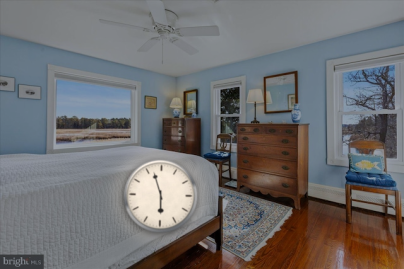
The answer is 5:57
